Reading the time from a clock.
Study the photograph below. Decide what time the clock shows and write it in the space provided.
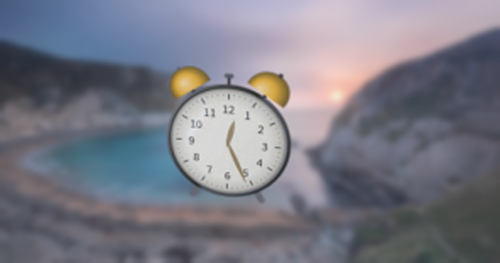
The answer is 12:26
